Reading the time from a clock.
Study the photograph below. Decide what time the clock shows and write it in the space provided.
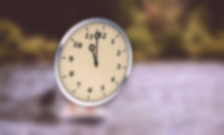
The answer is 10:58
